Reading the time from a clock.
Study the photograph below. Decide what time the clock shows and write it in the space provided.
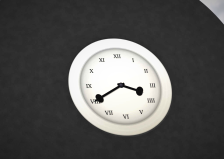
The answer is 3:40
